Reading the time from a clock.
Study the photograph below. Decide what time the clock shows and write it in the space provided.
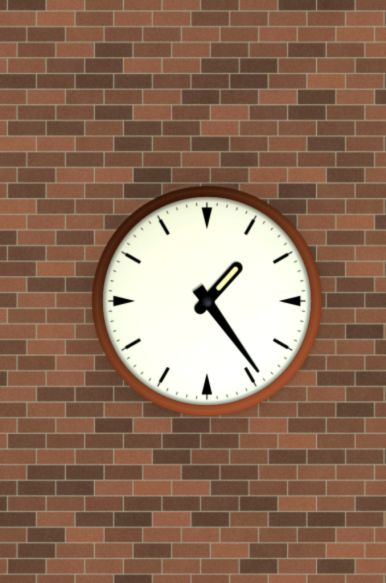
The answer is 1:24
